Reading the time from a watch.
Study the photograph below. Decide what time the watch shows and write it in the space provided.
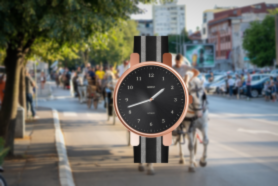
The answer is 1:42
